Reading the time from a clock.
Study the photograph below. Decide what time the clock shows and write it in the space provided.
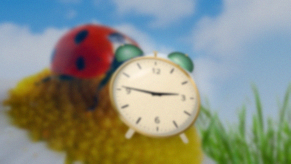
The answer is 2:46
